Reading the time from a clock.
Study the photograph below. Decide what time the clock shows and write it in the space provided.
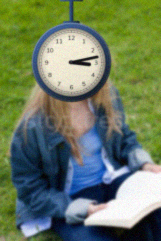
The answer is 3:13
